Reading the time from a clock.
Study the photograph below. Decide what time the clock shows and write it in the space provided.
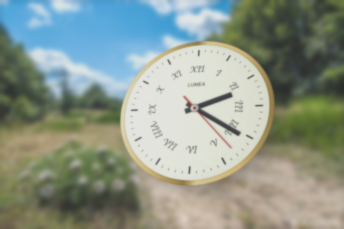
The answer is 2:20:23
